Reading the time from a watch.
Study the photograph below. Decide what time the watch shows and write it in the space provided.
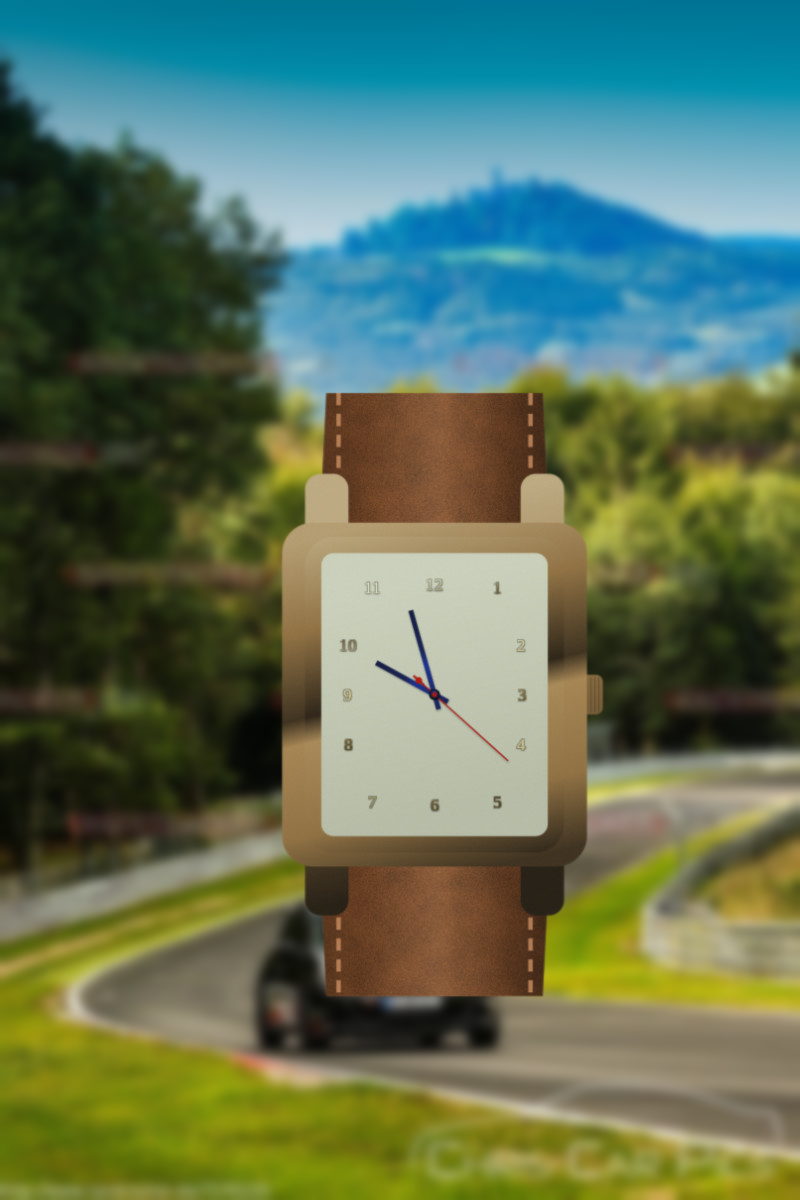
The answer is 9:57:22
